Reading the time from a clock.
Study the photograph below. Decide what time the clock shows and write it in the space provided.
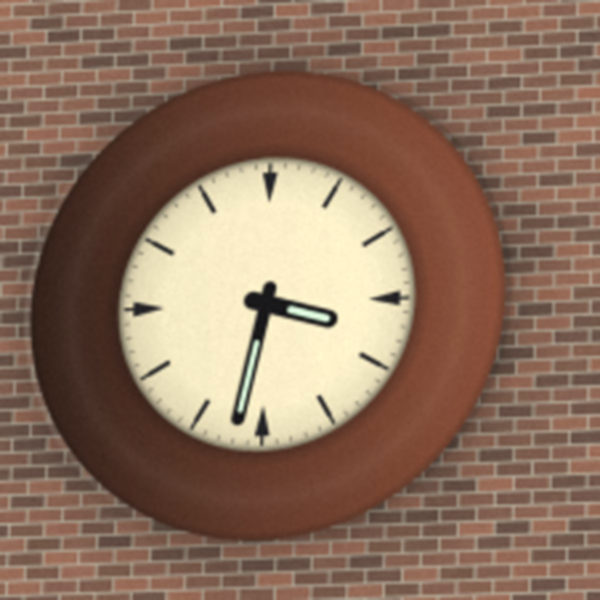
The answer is 3:32
